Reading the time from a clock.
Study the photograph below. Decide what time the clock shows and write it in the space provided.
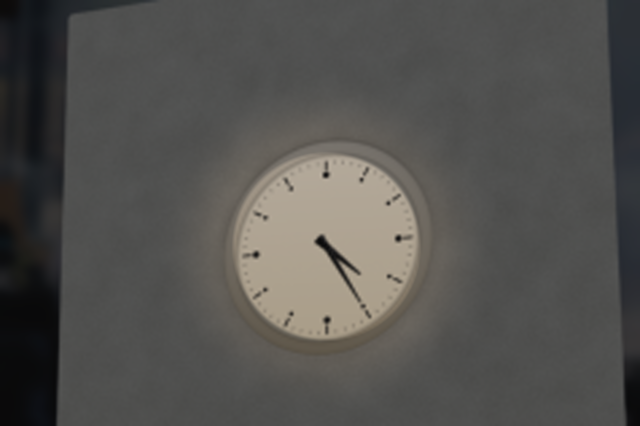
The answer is 4:25
